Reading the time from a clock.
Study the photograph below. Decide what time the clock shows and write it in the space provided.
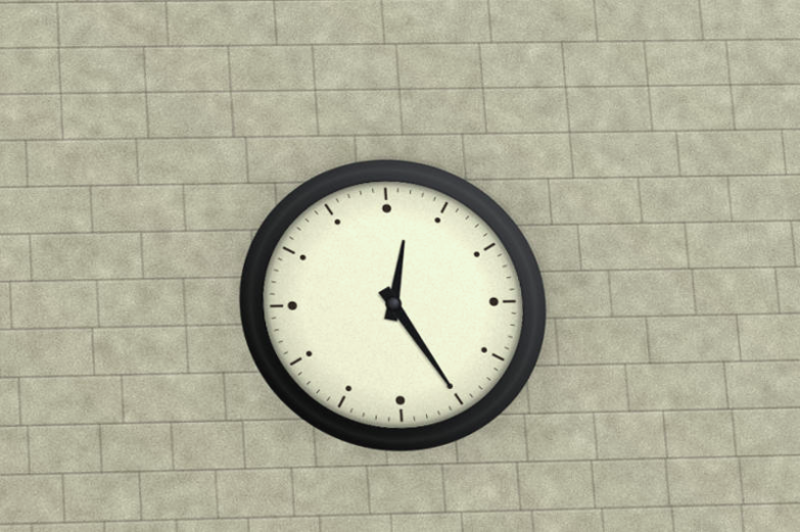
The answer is 12:25
